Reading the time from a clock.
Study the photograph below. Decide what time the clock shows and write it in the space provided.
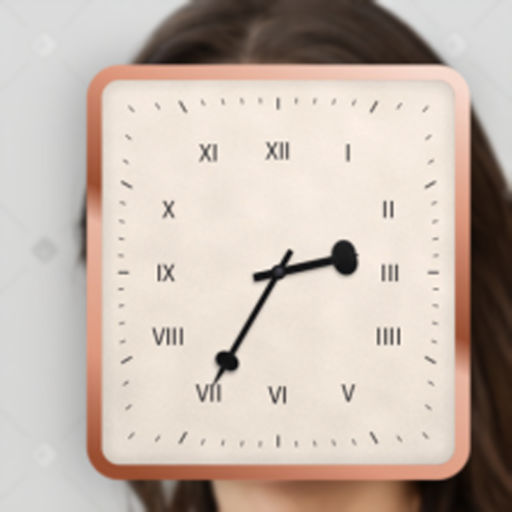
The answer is 2:35
